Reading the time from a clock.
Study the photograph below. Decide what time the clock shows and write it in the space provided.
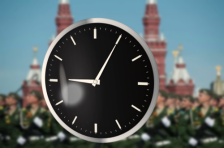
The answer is 9:05
